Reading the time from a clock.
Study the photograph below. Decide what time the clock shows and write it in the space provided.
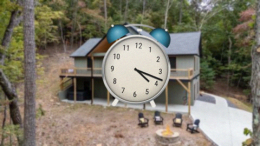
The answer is 4:18
